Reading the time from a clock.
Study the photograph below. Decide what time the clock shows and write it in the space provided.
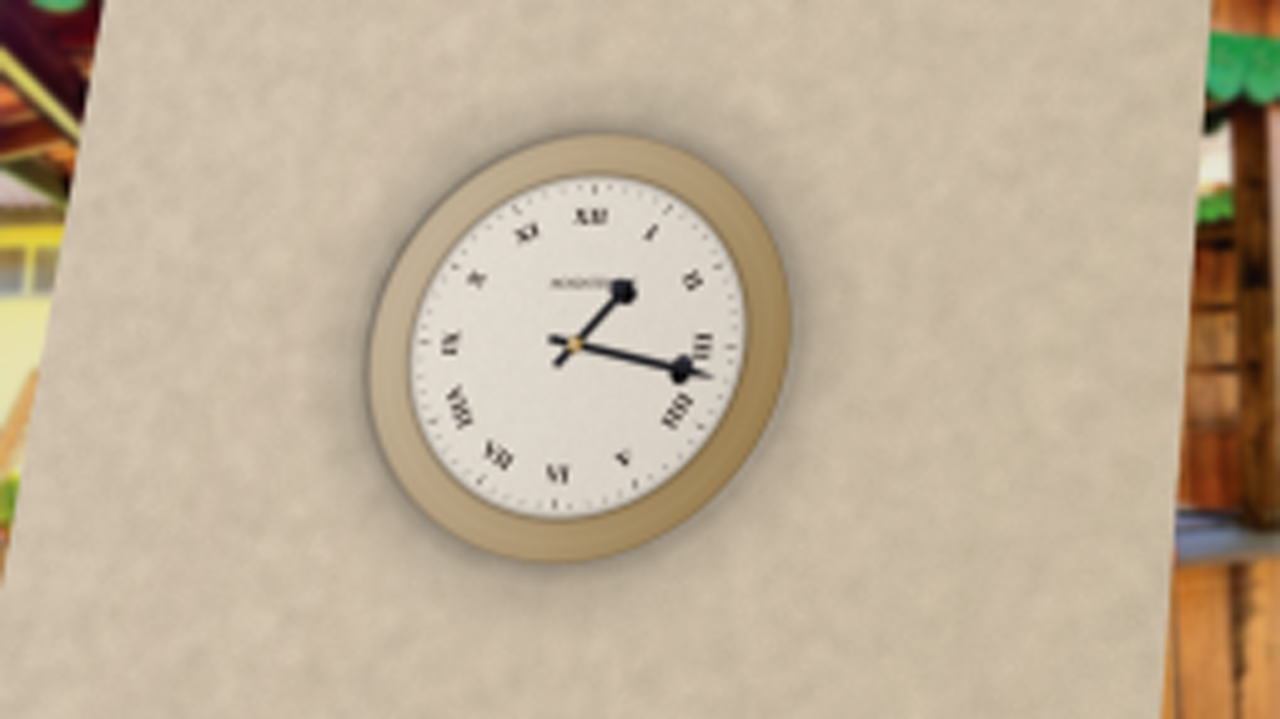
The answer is 1:17
